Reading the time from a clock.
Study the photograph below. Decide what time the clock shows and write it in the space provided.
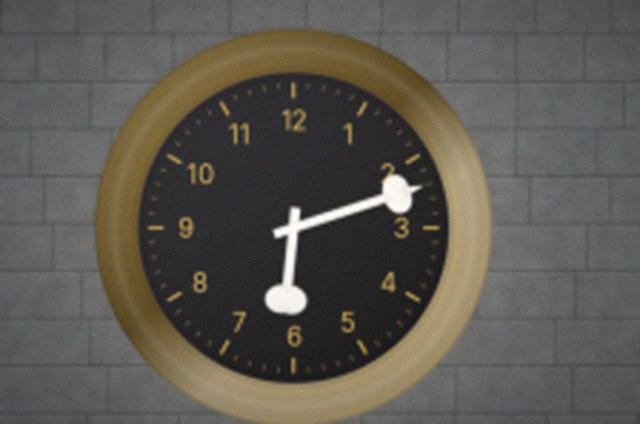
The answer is 6:12
